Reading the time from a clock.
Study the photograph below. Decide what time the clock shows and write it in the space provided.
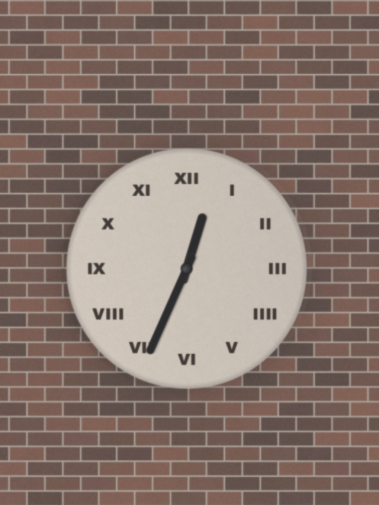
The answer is 12:34
